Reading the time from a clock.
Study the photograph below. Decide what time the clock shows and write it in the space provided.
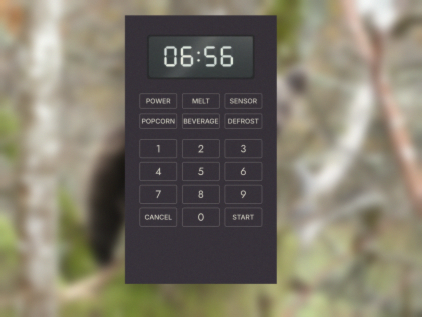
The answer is 6:56
